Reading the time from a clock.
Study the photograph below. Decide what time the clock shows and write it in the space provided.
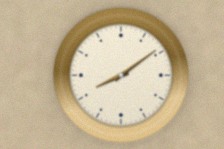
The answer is 8:09
